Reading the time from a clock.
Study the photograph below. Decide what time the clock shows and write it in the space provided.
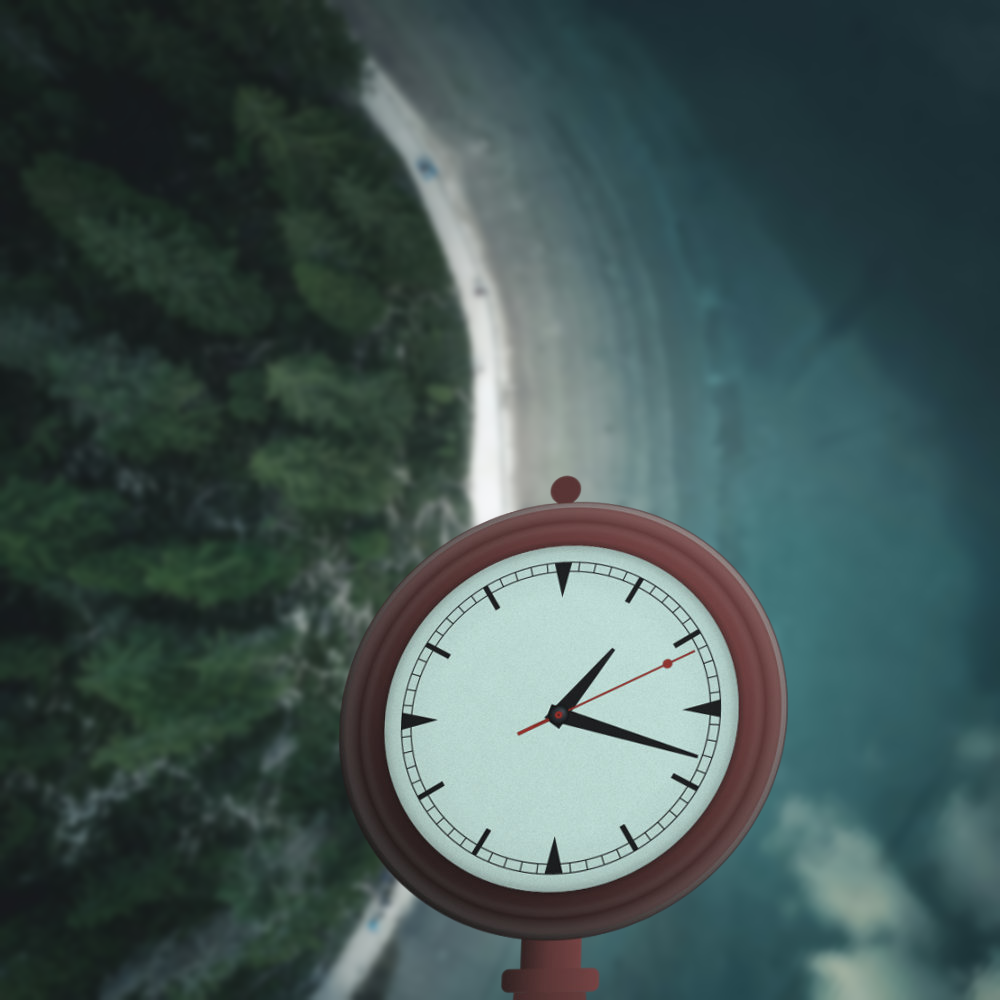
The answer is 1:18:11
